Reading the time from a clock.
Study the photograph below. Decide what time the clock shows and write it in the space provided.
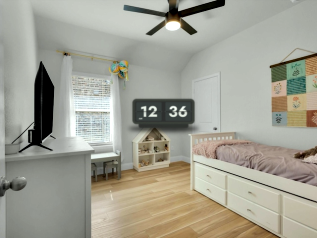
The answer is 12:36
